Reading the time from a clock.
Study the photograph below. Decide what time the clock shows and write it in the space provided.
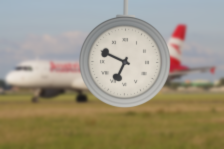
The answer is 6:49
